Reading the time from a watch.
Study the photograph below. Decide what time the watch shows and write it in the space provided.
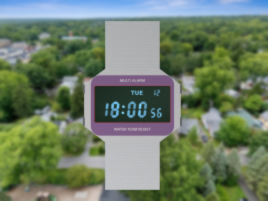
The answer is 18:00:56
